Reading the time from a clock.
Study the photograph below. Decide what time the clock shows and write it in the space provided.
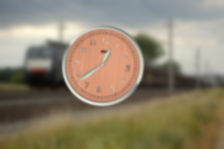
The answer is 12:38
